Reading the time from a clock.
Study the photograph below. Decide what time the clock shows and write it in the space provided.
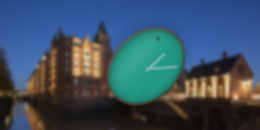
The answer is 1:14
